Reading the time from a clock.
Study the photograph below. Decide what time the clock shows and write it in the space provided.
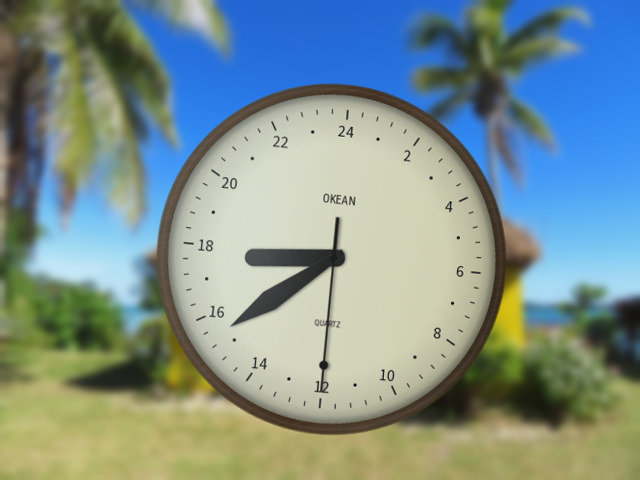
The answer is 17:38:30
